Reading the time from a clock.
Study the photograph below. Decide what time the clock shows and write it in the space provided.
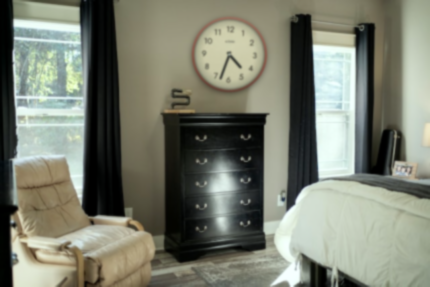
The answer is 4:33
